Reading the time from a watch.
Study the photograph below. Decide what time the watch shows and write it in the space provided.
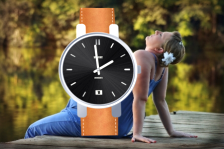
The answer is 1:59
